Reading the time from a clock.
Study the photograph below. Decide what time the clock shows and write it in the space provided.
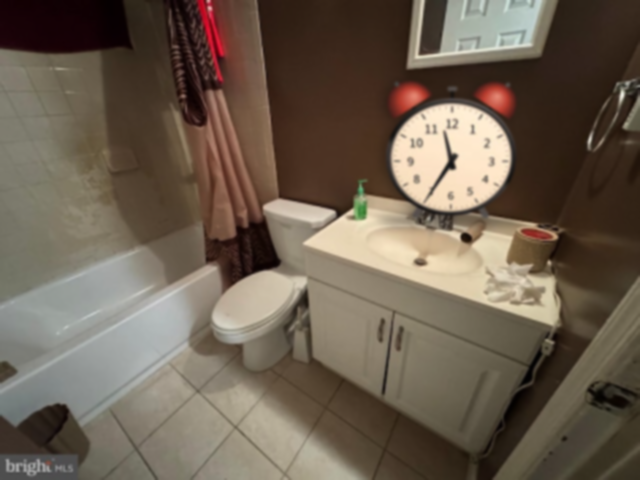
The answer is 11:35
